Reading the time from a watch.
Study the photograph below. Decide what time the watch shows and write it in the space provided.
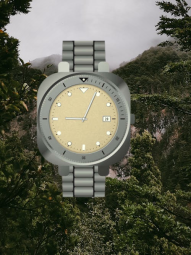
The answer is 9:04
